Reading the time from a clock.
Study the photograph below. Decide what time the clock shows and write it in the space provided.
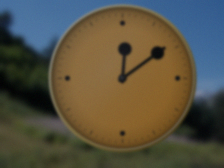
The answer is 12:09
